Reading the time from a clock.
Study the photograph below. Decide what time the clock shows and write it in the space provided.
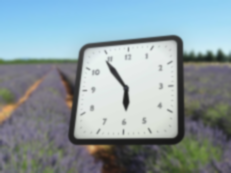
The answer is 5:54
